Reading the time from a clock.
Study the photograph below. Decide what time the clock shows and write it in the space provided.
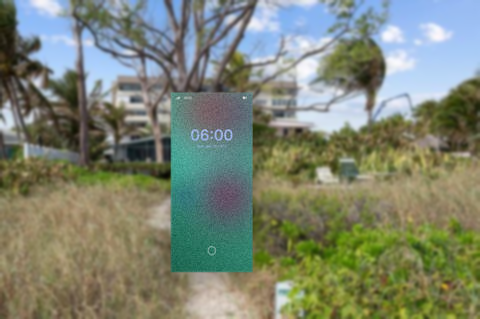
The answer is 6:00
